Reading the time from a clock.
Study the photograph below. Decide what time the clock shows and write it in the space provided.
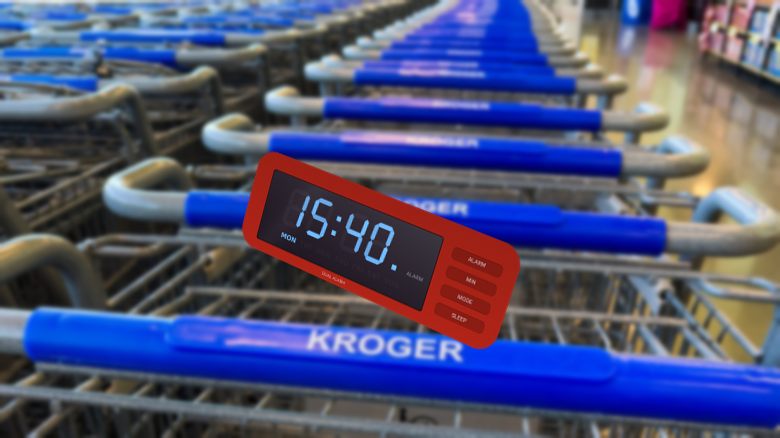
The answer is 15:40
